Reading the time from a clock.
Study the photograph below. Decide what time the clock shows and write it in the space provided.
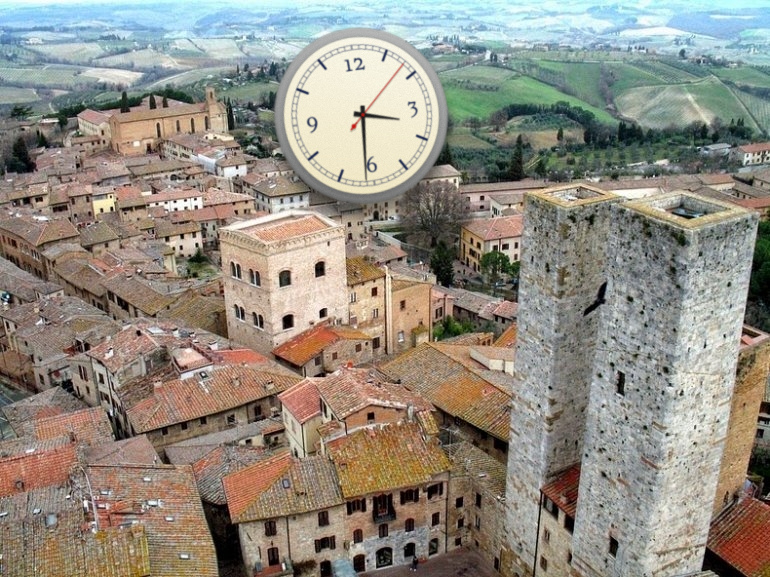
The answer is 3:31:08
